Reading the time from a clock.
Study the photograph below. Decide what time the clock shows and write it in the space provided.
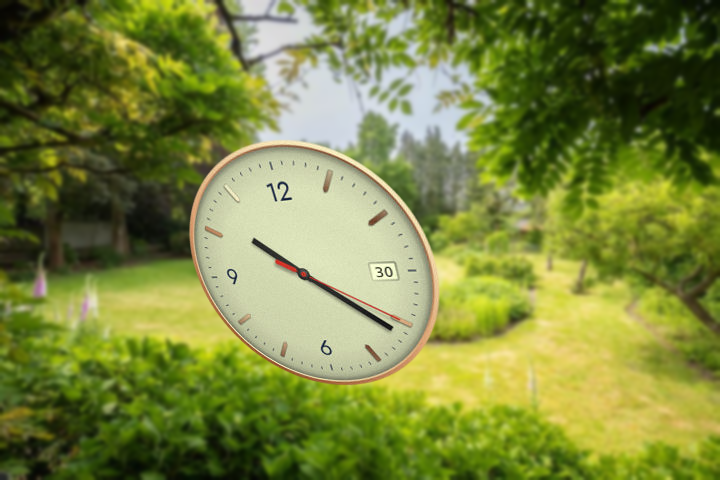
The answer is 10:21:20
